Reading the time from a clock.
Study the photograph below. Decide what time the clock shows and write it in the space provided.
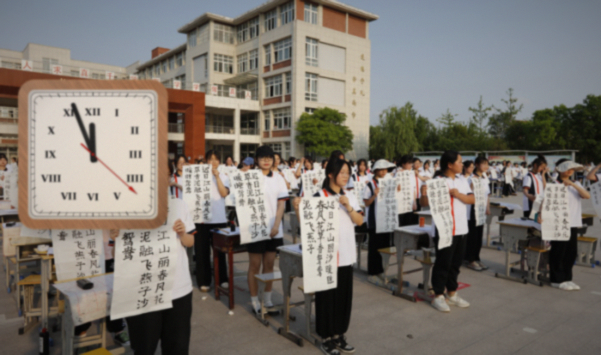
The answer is 11:56:22
